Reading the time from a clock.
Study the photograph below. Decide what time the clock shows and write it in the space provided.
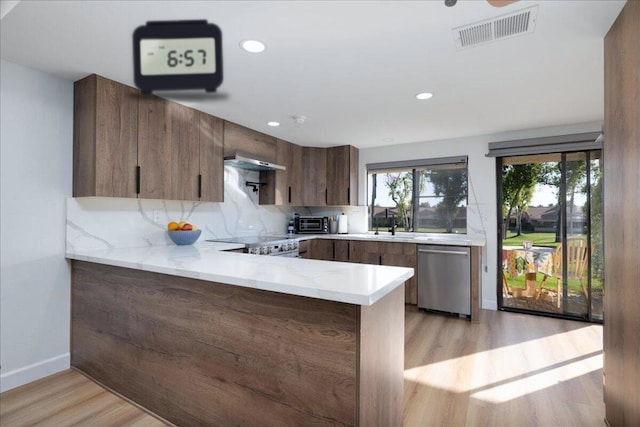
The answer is 6:57
